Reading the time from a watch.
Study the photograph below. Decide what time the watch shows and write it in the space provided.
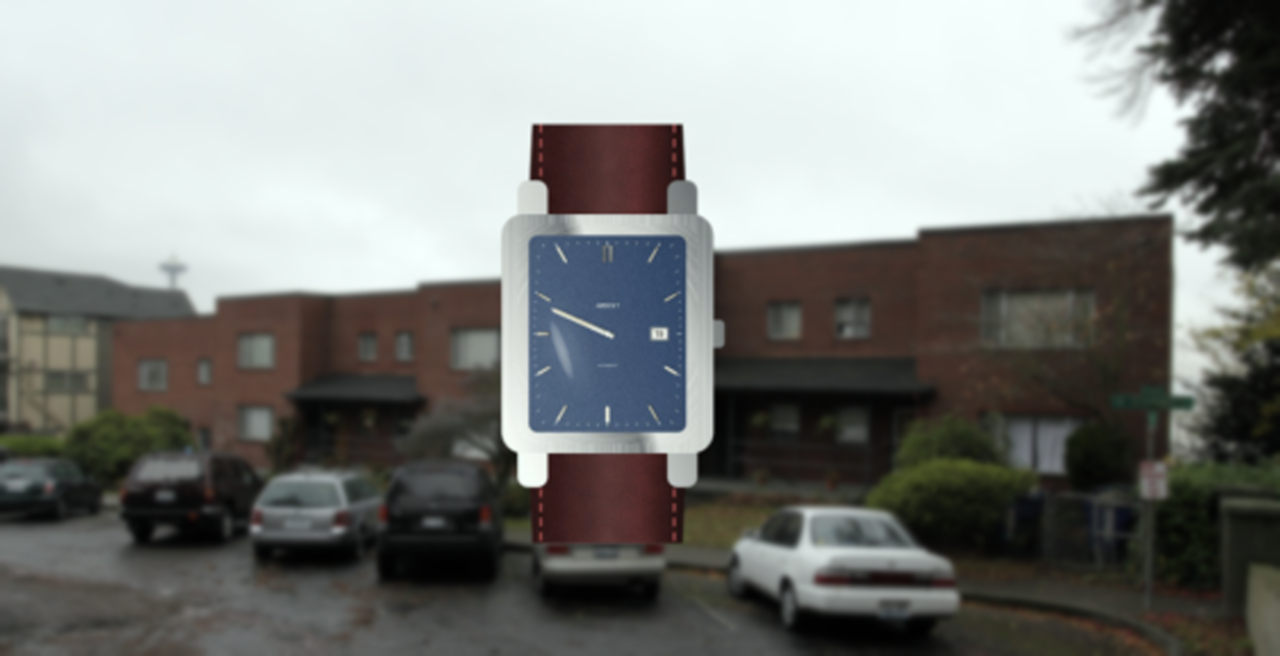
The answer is 9:49
